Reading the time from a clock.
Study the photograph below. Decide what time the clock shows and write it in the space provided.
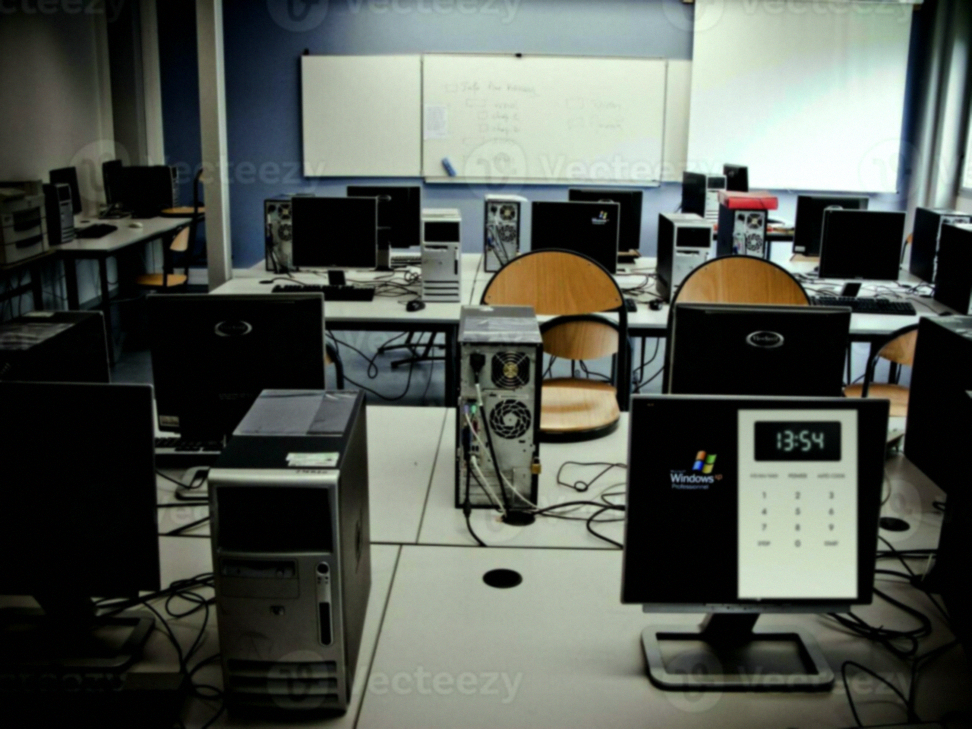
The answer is 13:54
